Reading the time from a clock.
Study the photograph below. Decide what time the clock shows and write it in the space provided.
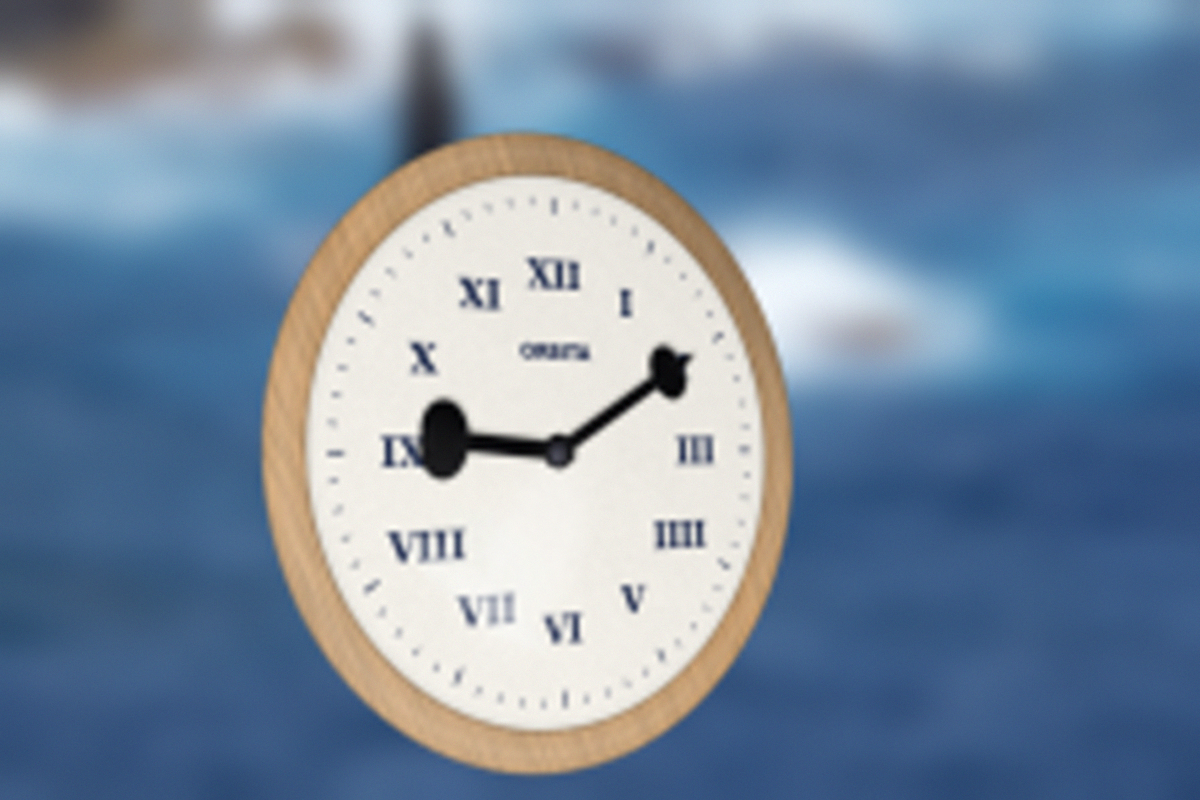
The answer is 9:10
